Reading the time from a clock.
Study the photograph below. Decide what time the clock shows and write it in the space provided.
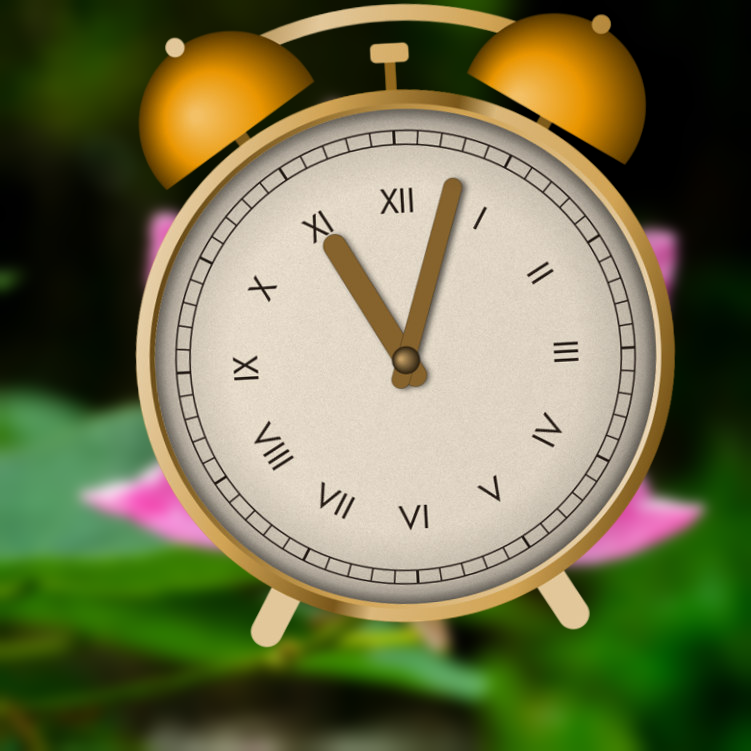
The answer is 11:03
